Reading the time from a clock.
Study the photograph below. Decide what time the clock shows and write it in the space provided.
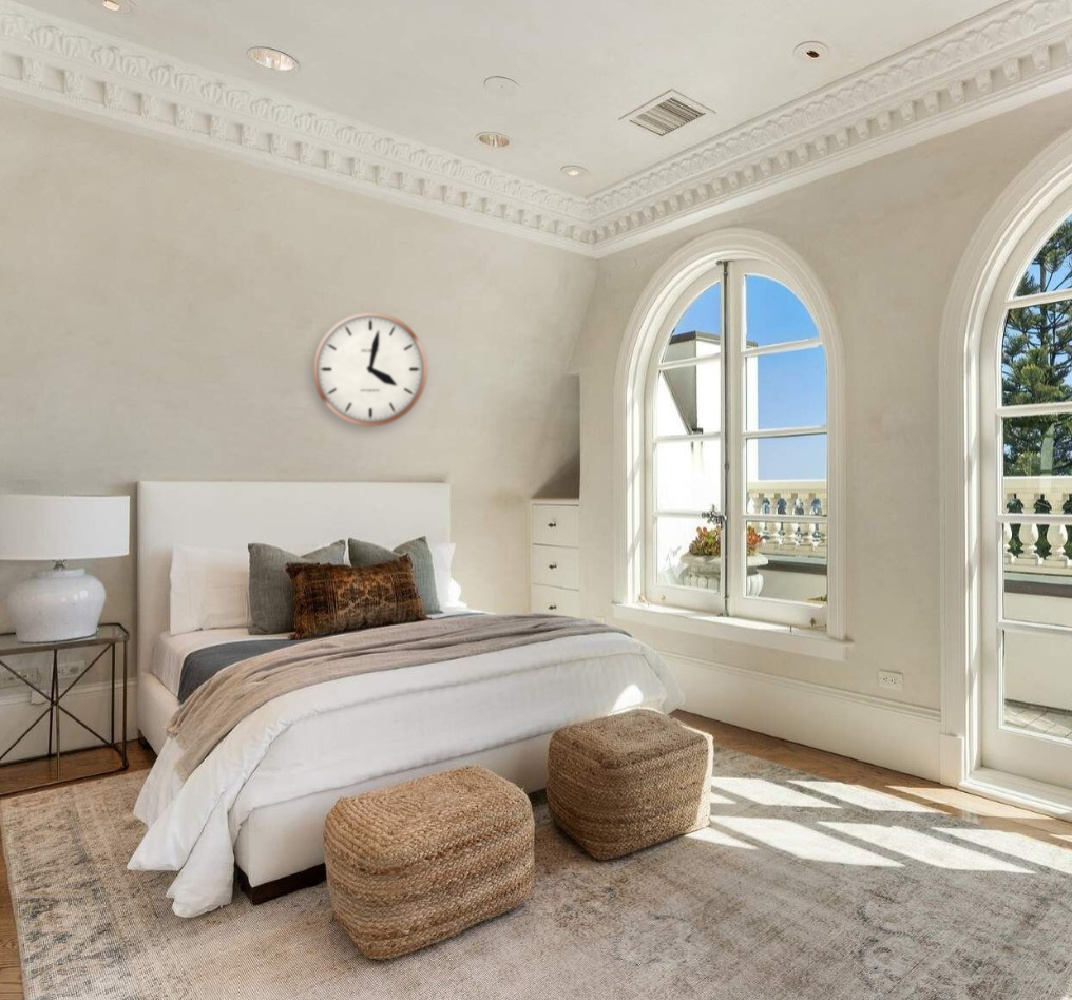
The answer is 4:02
